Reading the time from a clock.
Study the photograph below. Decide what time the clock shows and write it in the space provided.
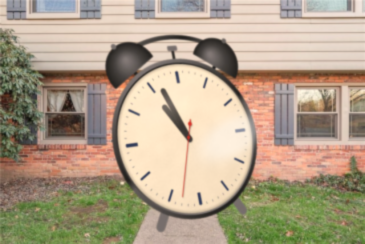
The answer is 10:56:33
